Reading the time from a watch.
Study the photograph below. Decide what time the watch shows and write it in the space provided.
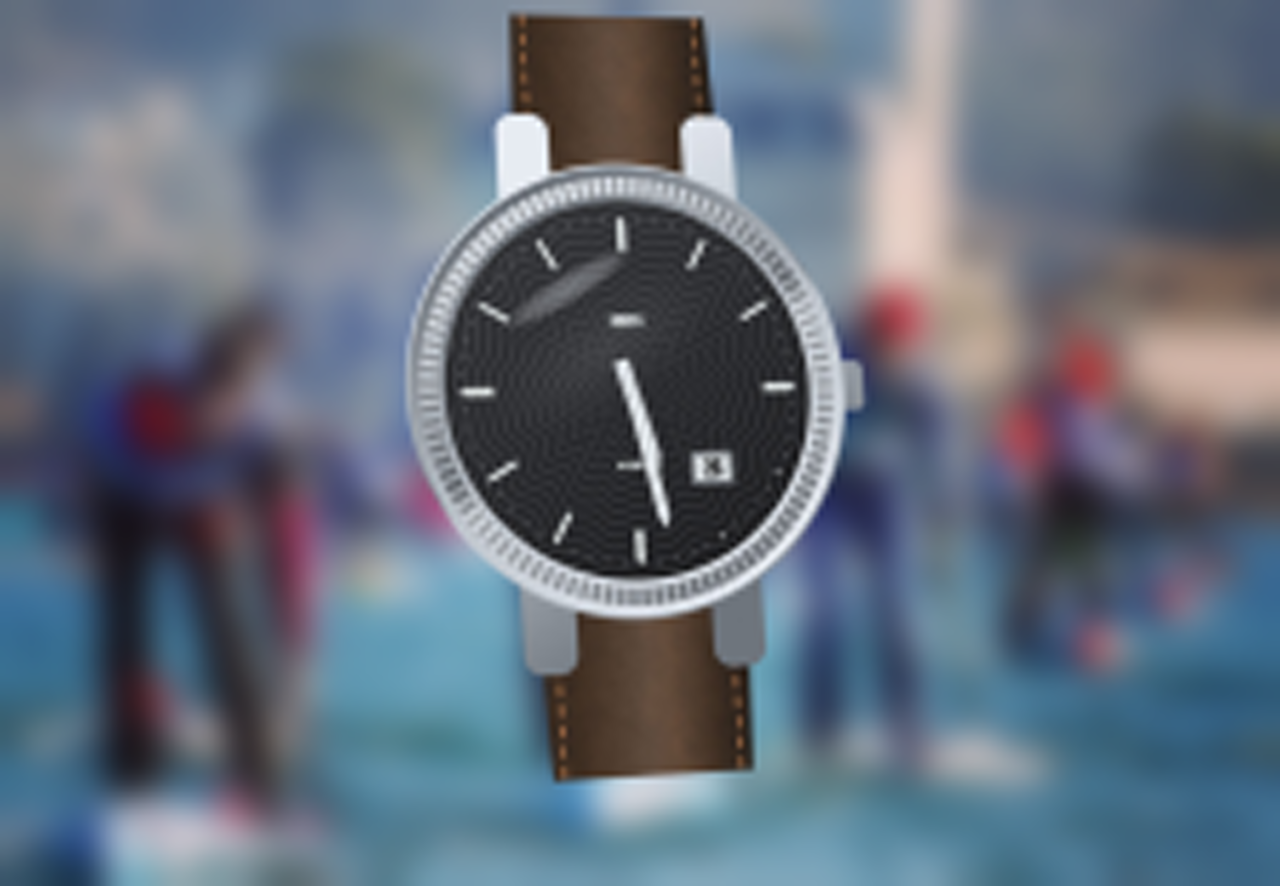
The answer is 5:28
